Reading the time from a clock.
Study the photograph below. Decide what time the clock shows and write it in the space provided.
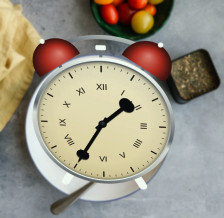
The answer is 1:35
